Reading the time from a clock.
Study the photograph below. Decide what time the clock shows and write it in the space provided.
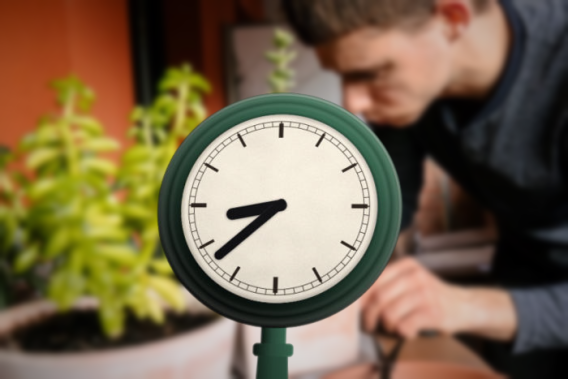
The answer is 8:38
